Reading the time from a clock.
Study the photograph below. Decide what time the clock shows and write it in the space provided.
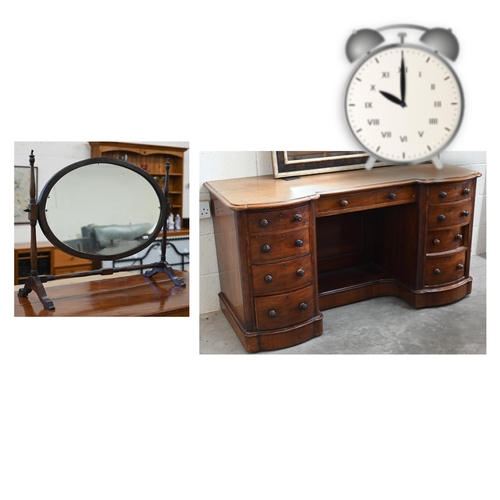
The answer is 10:00
